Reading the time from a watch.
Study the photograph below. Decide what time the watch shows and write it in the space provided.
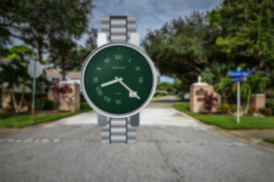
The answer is 8:22
